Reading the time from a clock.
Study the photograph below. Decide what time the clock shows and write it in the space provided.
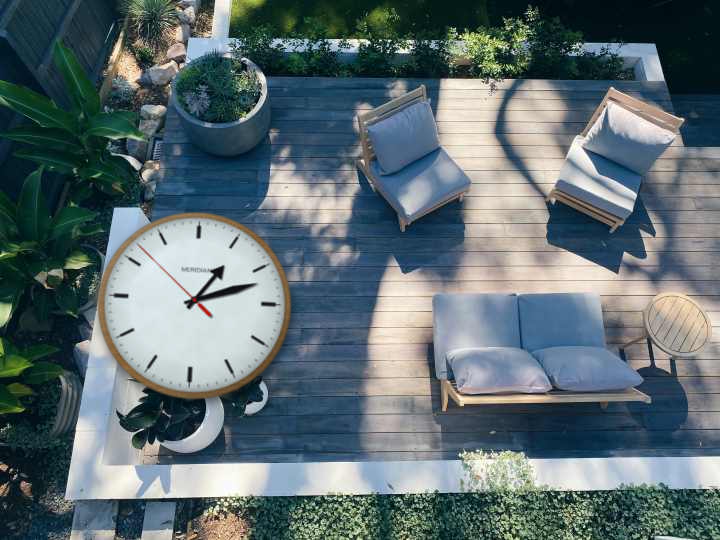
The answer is 1:11:52
